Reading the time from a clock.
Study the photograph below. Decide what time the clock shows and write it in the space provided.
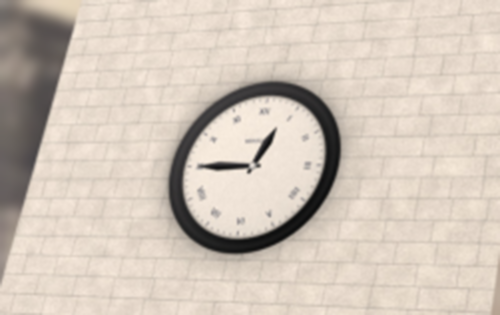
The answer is 12:45
